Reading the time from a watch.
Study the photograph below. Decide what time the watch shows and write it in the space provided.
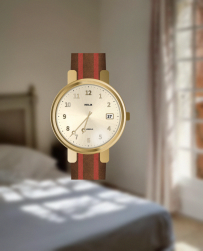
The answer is 6:37
